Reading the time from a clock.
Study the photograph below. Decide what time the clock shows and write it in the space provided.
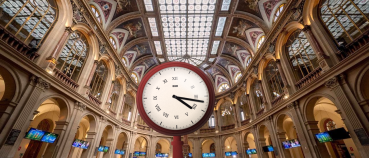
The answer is 4:17
